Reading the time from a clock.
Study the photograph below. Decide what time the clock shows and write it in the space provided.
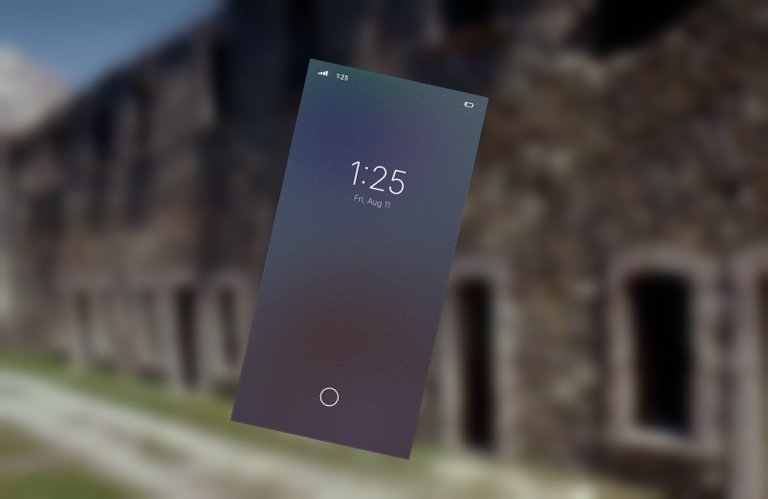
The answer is 1:25
